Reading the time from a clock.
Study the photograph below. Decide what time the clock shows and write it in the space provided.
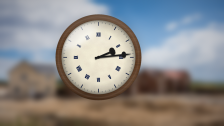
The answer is 2:14
